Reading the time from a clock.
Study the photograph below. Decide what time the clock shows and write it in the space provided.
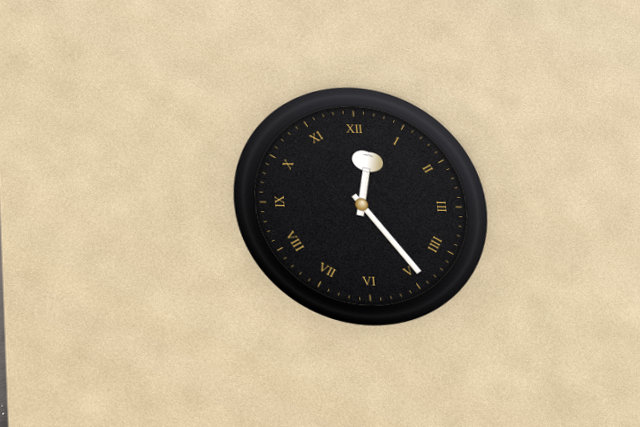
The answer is 12:24
